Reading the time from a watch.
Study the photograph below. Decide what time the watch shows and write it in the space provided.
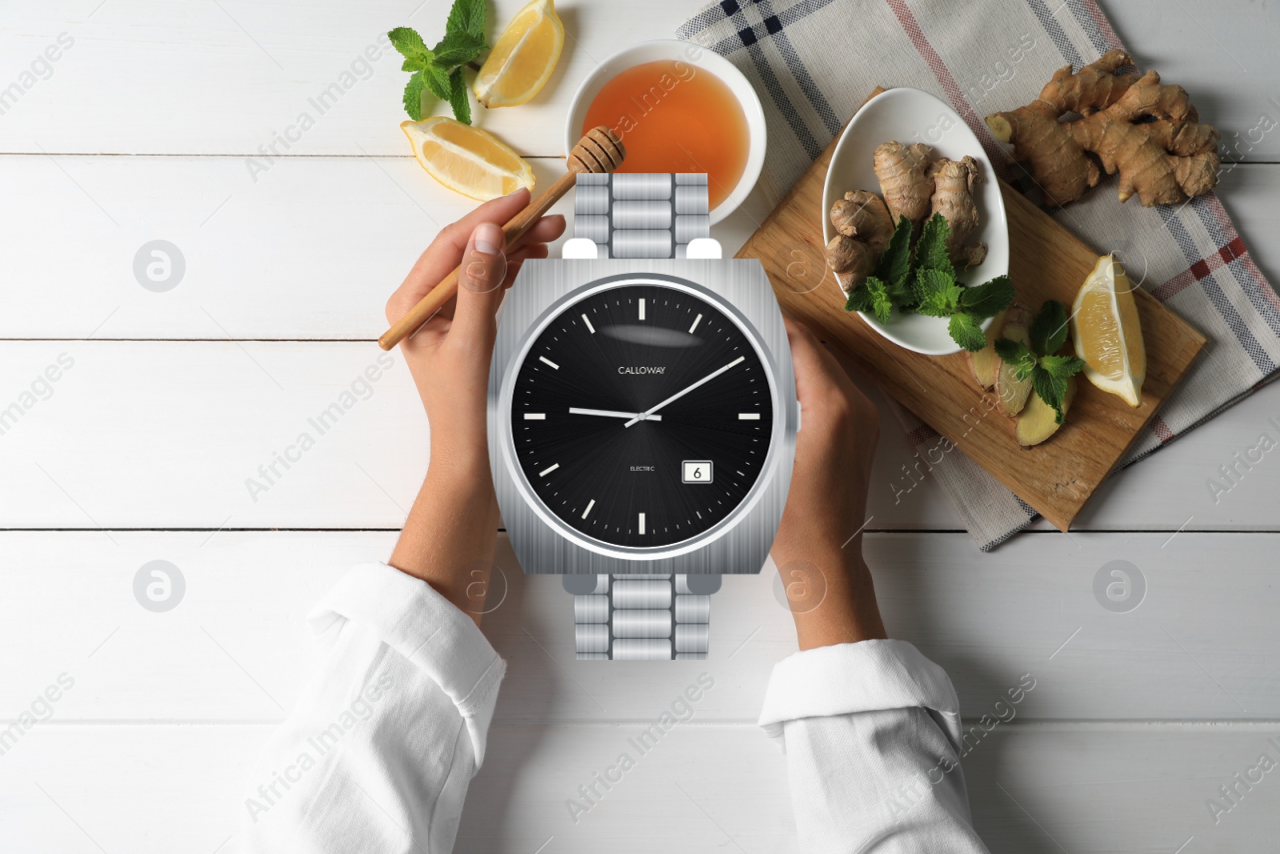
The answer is 9:10
